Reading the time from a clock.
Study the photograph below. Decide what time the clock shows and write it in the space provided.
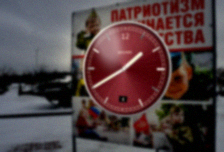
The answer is 1:40
